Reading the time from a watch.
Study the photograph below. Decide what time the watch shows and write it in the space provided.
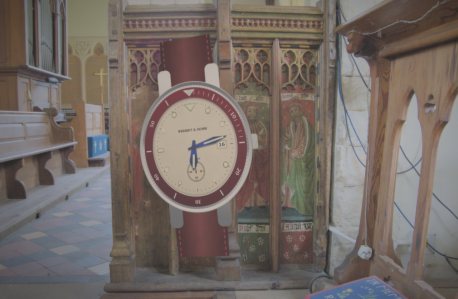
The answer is 6:13
